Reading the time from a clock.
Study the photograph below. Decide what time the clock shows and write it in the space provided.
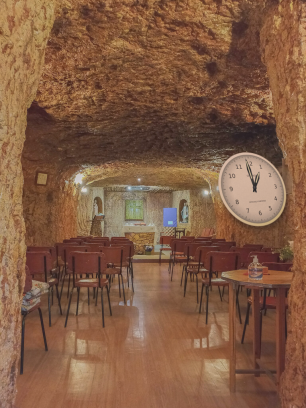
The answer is 12:59
